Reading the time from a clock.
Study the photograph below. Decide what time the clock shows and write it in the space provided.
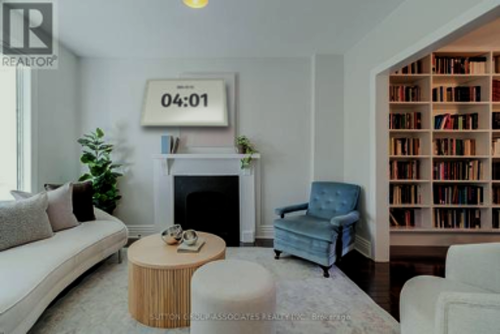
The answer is 4:01
